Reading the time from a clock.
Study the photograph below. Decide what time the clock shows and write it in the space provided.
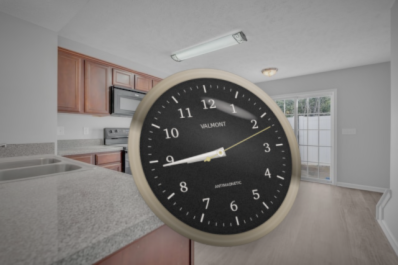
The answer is 8:44:12
